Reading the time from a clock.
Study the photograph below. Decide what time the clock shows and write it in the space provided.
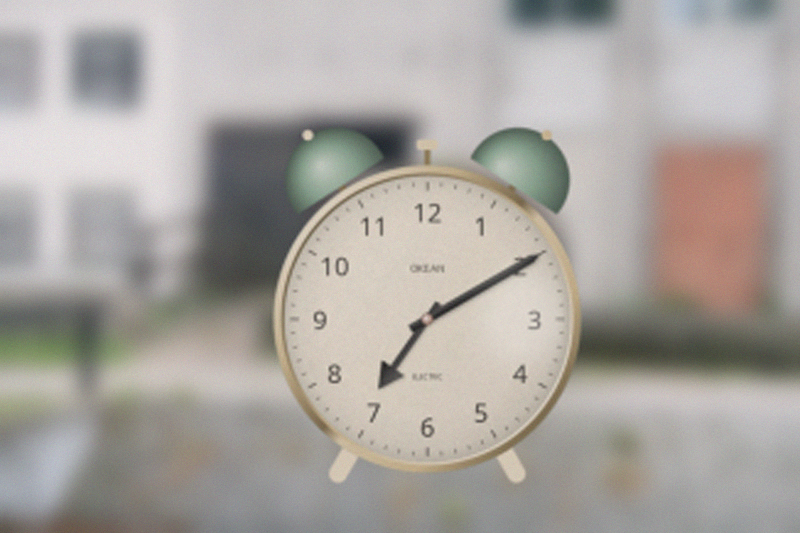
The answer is 7:10
